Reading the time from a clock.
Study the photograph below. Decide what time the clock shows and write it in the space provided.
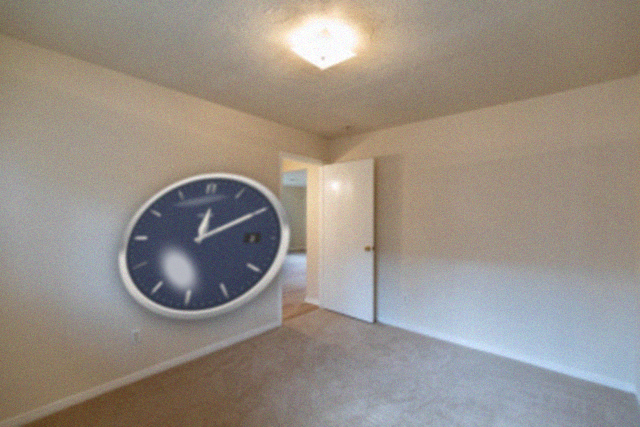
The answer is 12:10
